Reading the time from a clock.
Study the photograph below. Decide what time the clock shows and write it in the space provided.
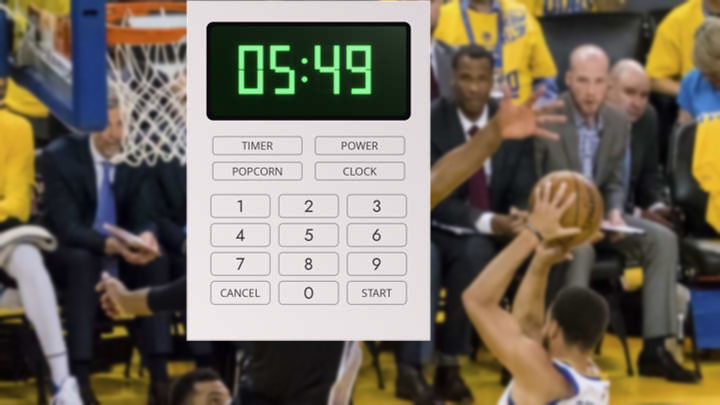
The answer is 5:49
